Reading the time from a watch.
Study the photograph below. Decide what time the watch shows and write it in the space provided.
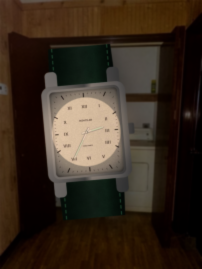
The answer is 2:35
